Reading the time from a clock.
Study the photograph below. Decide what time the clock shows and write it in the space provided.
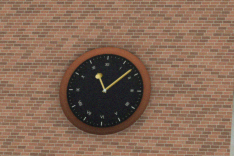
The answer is 11:08
